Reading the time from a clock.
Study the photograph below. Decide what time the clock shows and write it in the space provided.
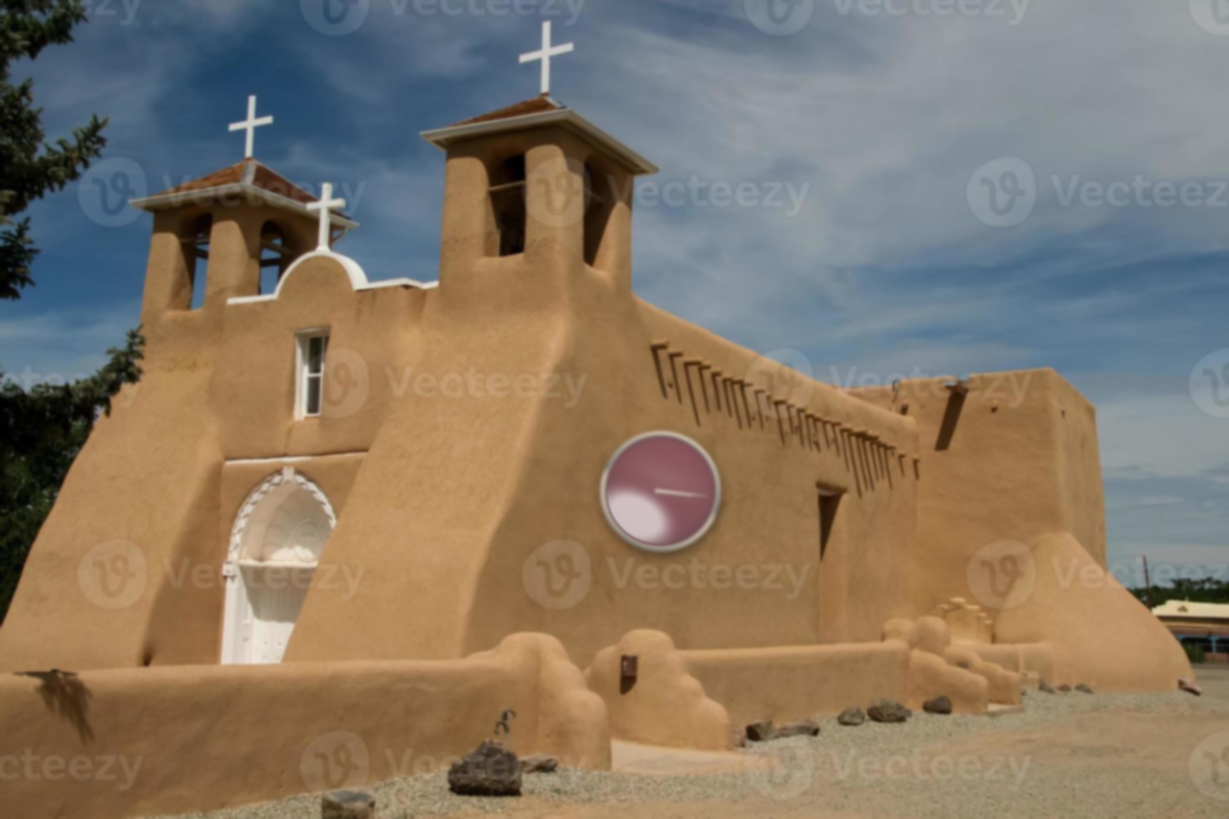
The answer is 3:16
